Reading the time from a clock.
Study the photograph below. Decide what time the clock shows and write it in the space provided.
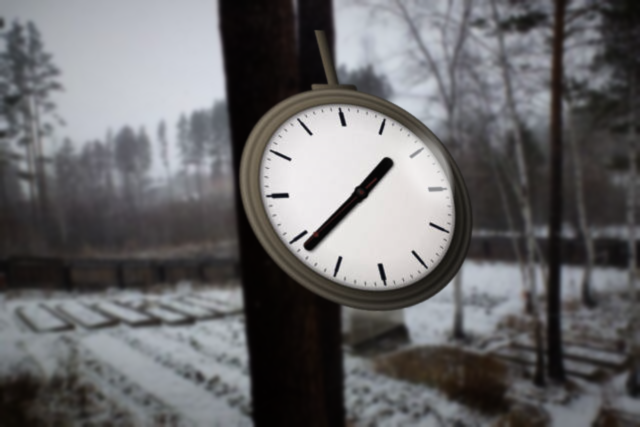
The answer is 1:38:39
